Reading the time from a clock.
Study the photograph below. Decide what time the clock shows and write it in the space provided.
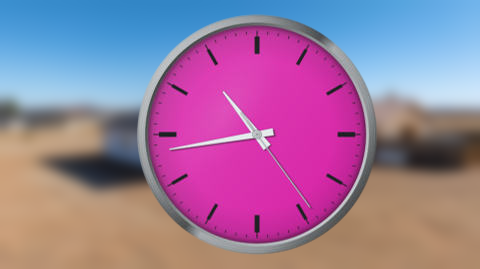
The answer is 10:43:24
